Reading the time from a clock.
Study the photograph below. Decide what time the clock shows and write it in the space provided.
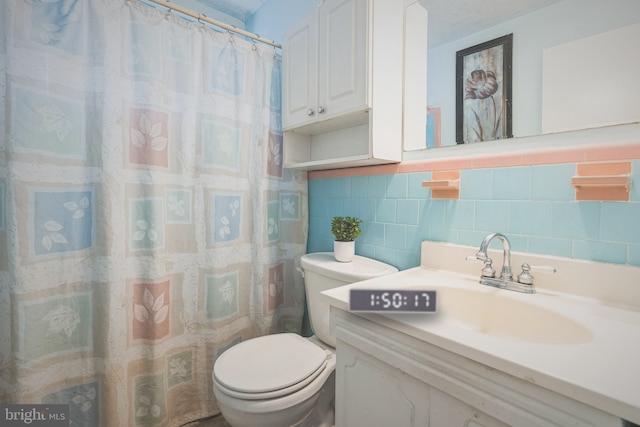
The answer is 1:50:17
